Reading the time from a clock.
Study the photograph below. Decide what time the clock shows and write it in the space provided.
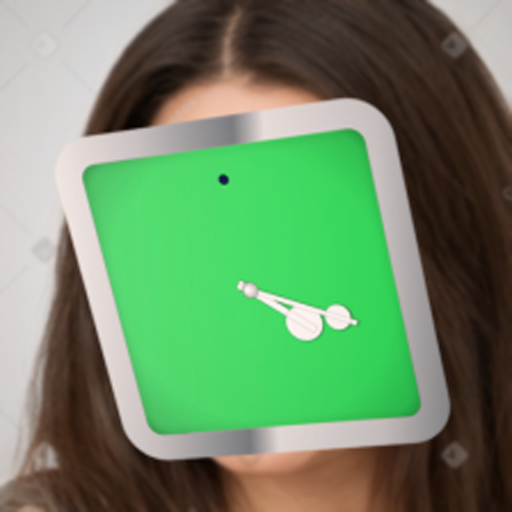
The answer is 4:19
